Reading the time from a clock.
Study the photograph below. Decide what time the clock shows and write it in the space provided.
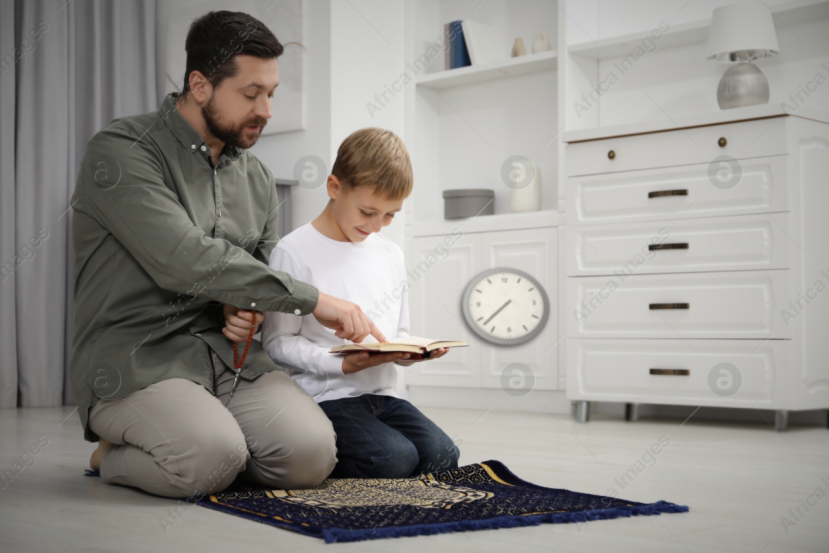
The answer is 7:38
